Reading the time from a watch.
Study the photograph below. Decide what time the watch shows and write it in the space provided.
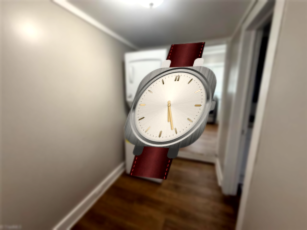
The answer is 5:26
